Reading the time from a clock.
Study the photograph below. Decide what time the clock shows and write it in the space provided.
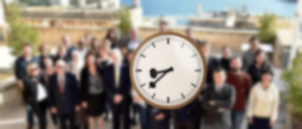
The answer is 8:38
